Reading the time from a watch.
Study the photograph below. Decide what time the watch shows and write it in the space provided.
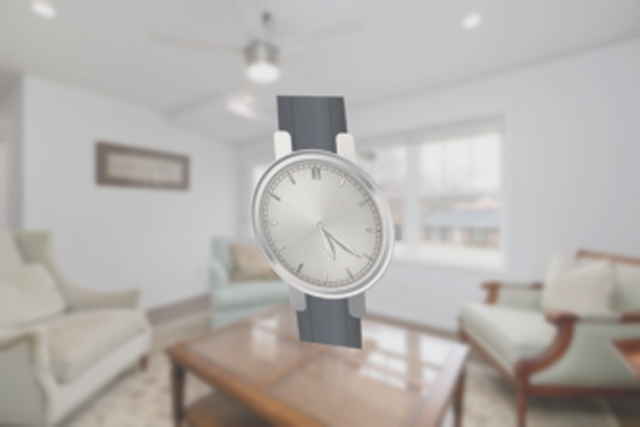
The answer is 5:21
